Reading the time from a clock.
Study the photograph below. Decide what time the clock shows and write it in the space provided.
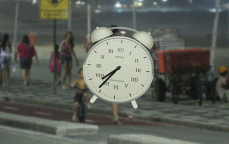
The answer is 7:36
